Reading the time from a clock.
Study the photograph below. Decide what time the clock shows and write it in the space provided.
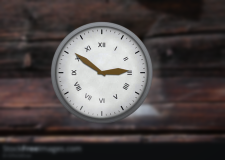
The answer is 2:51
